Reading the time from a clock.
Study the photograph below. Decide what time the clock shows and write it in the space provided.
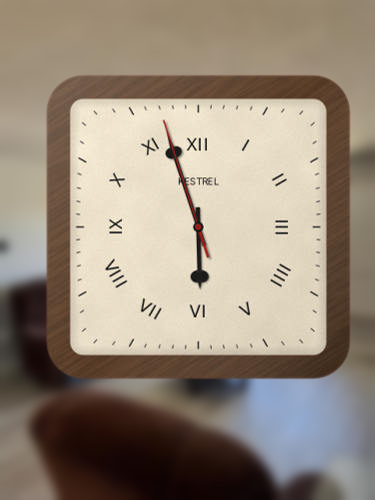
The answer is 5:56:57
